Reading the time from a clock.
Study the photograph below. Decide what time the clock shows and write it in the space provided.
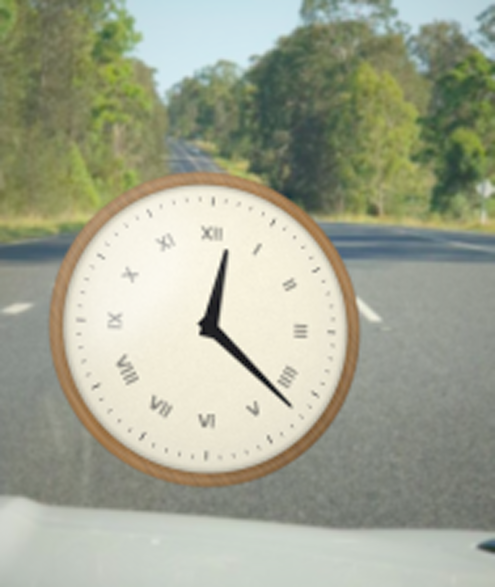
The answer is 12:22
